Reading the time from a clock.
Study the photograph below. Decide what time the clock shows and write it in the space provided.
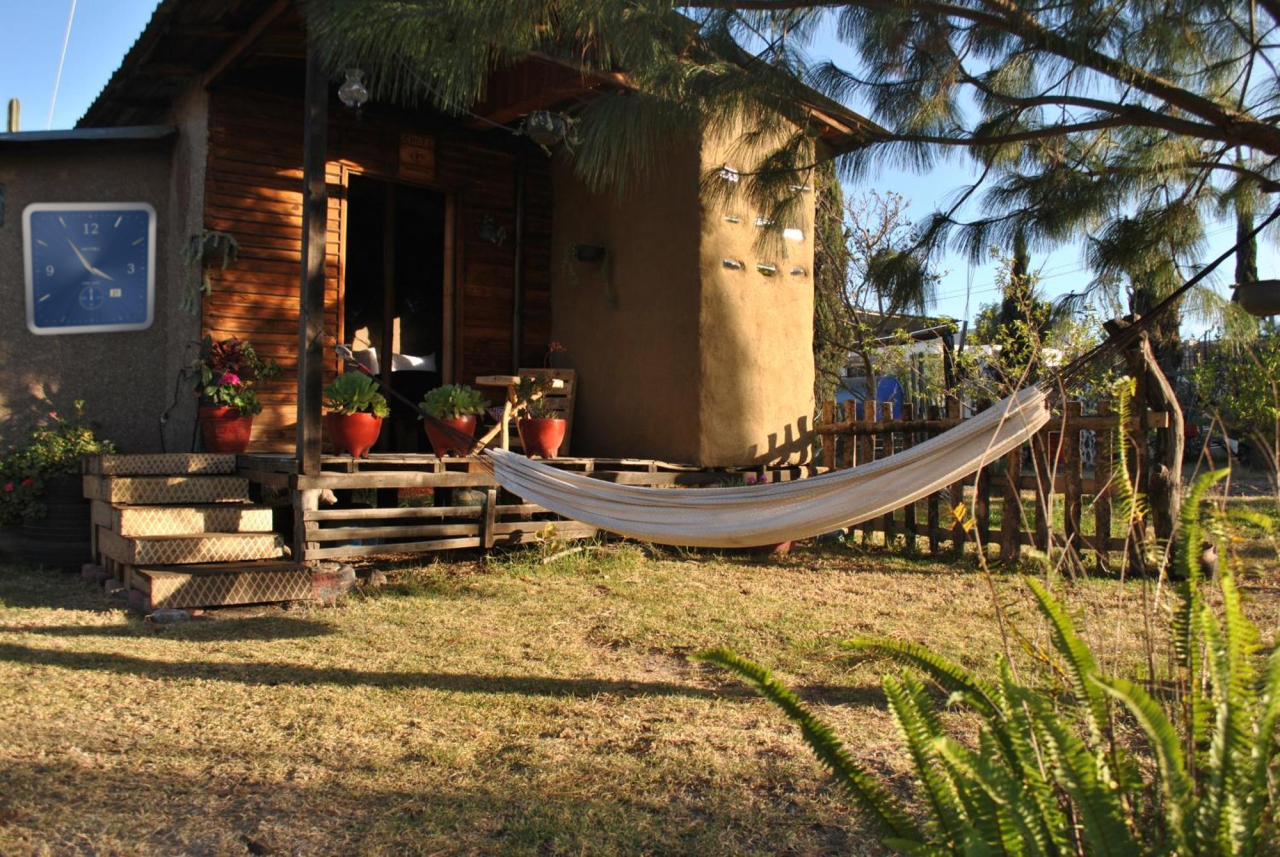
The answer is 3:54
